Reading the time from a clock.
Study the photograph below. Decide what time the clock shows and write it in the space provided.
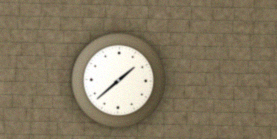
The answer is 1:38
